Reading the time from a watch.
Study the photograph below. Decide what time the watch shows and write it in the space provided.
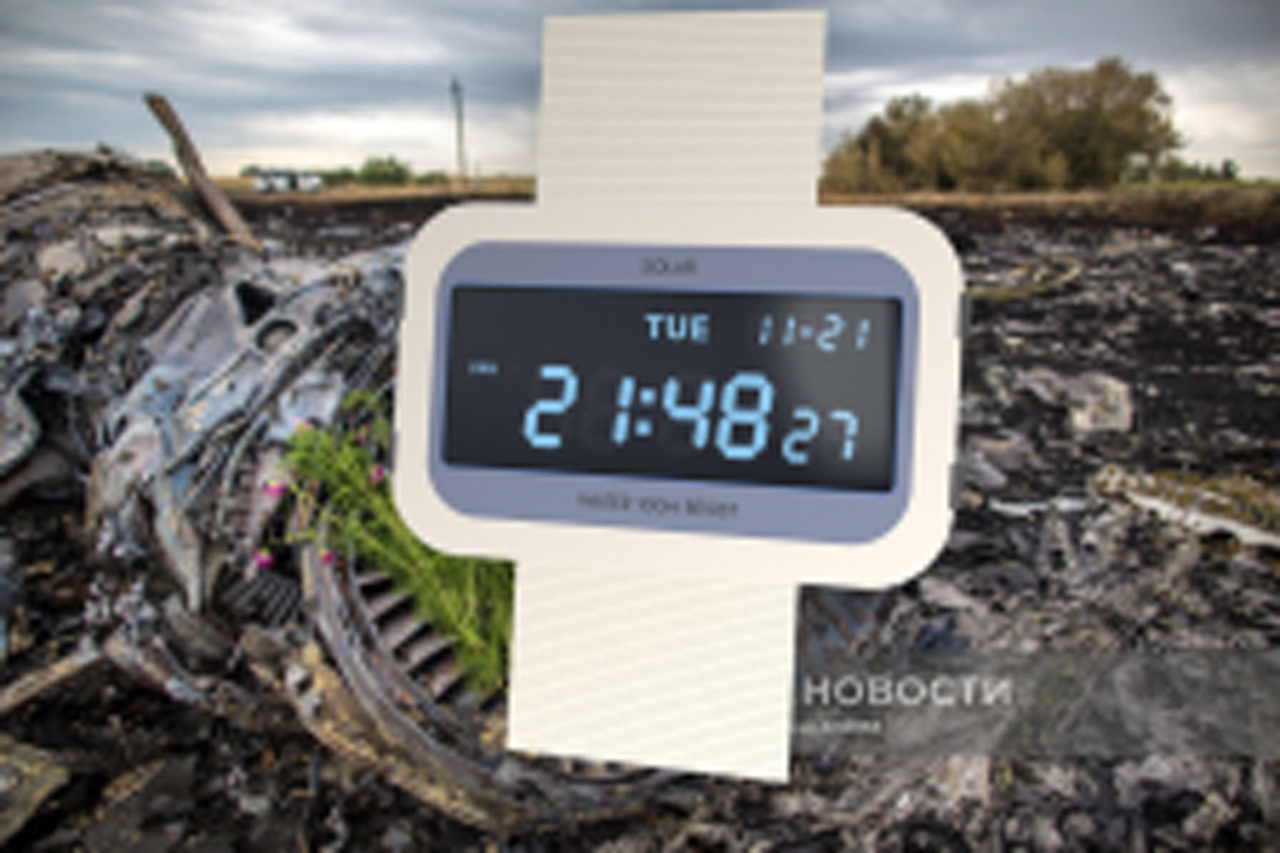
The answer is 21:48:27
